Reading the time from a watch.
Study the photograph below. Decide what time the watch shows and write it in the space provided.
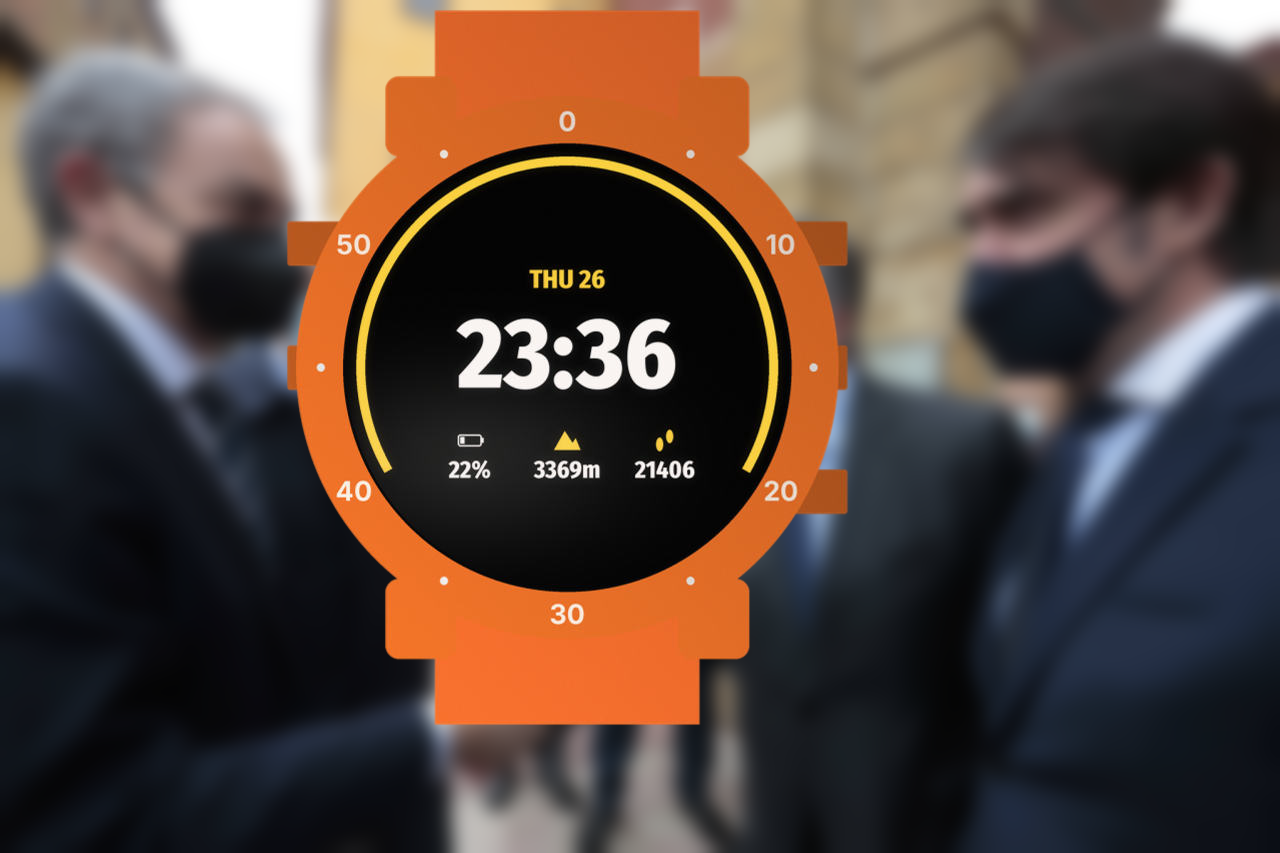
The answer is 23:36
